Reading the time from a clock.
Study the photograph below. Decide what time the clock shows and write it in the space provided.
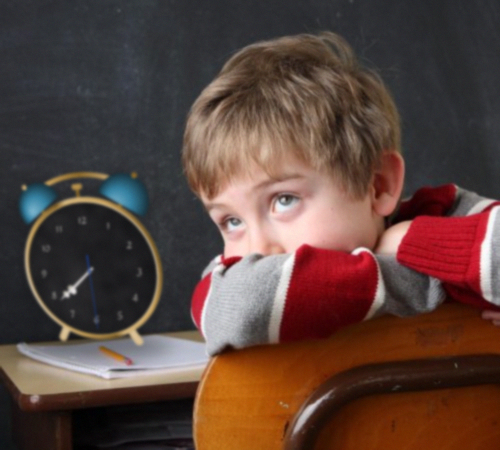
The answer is 7:38:30
